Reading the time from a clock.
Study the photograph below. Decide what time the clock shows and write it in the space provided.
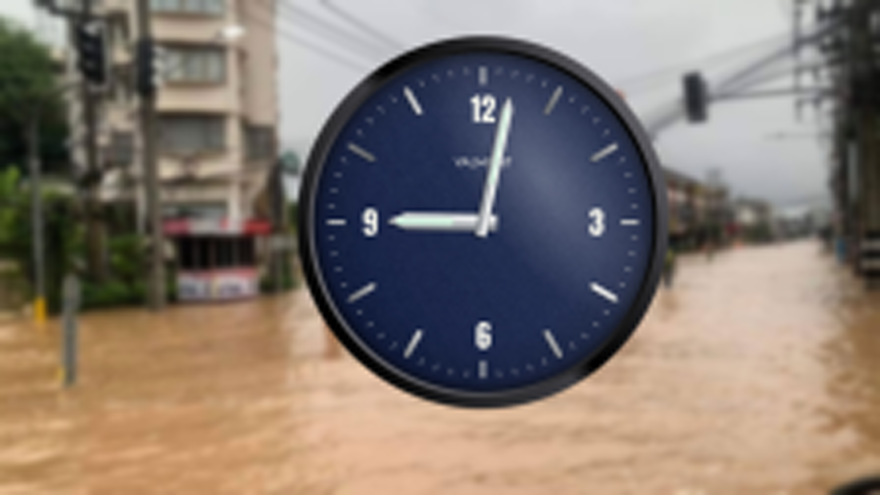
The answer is 9:02
